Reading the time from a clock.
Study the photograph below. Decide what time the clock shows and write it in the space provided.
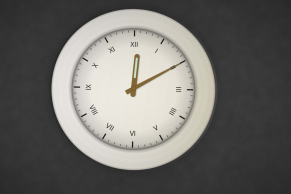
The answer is 12:10
